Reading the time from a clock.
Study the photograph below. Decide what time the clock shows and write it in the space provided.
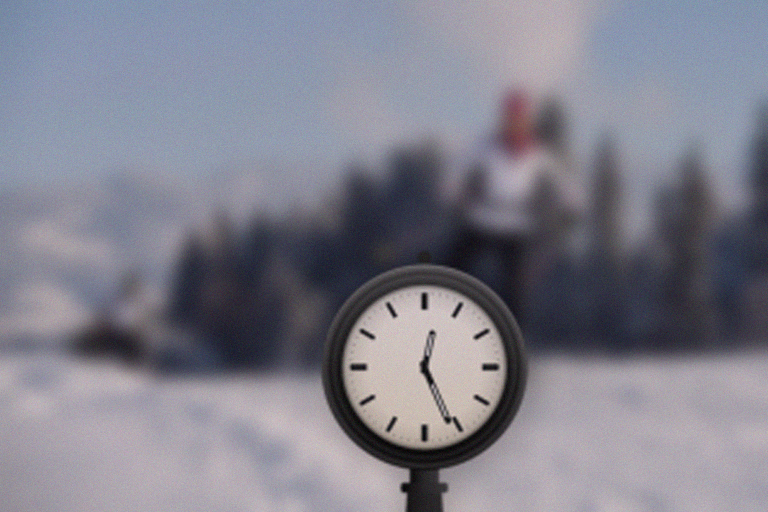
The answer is 12:26
